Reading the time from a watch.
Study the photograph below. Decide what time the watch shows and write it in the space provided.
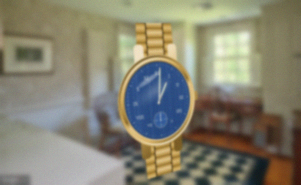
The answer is 1:01
